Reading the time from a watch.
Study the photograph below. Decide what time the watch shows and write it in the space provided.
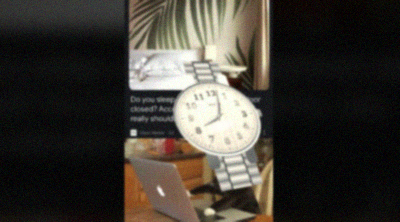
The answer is 8:02
